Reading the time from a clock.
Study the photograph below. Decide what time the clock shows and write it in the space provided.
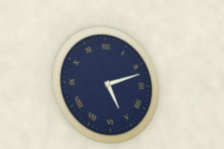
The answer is 5:12
